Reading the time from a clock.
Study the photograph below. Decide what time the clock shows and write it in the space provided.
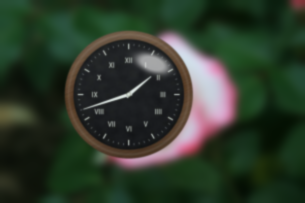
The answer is 1:42
